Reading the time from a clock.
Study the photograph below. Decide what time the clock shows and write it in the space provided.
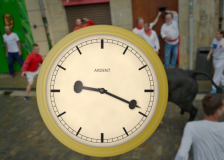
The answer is 9:19
